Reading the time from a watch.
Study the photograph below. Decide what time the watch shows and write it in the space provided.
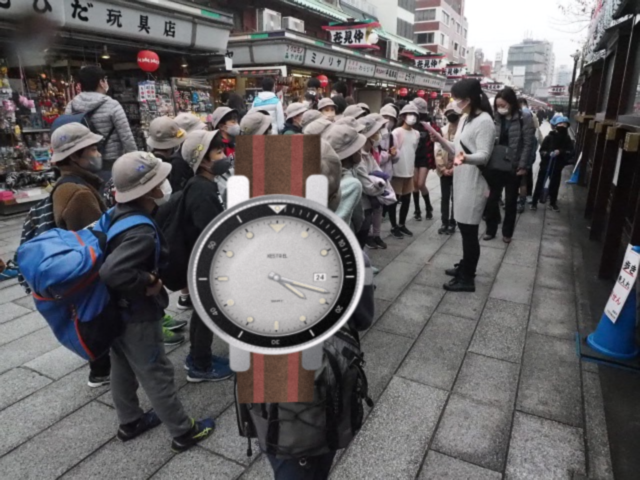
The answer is 4:18
